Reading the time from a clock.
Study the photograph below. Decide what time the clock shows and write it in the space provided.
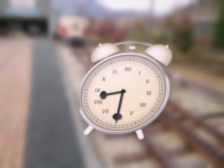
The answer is 8:30
